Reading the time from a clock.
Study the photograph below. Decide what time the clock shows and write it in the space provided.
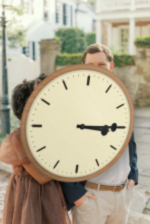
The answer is 3:15
